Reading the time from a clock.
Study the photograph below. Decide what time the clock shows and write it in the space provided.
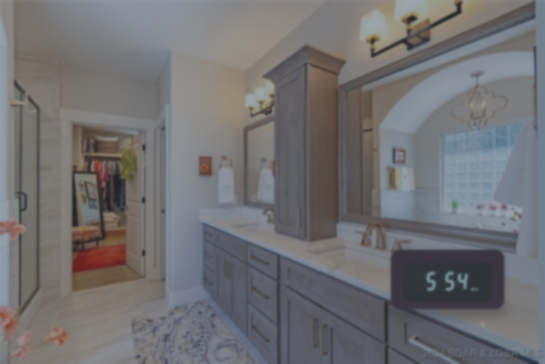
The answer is 5:54
